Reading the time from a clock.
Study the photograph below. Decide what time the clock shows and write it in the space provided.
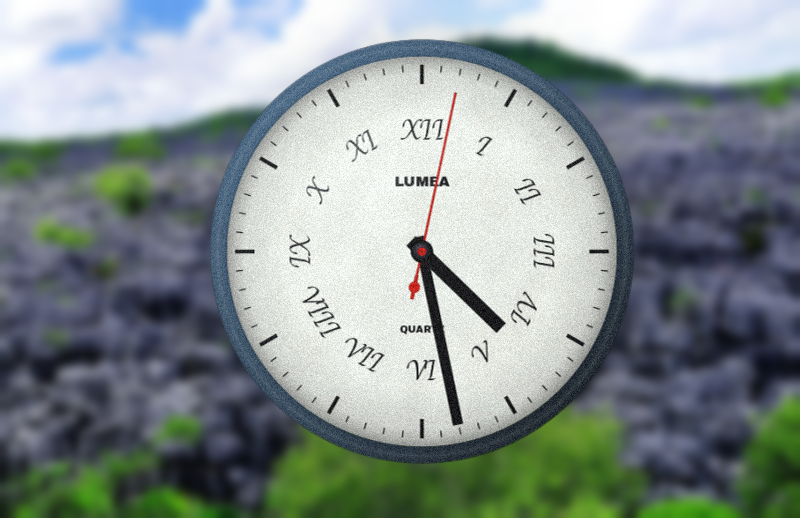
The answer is 4:28:02
